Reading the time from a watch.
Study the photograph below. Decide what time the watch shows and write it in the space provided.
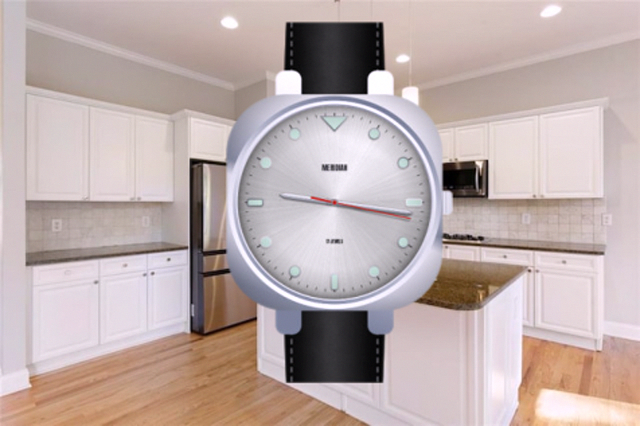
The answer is 9:16:17
